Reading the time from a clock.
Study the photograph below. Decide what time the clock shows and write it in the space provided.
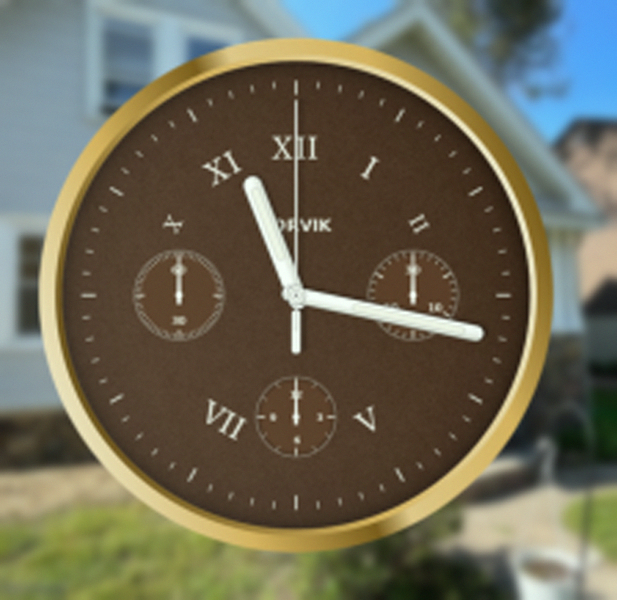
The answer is 11:17
